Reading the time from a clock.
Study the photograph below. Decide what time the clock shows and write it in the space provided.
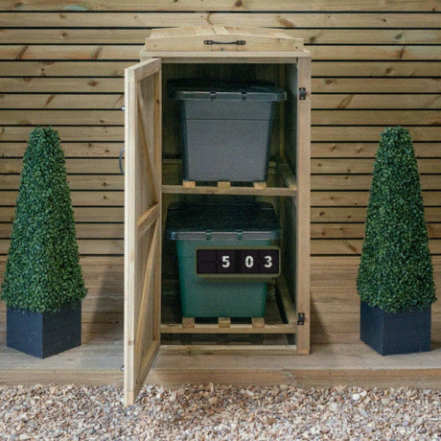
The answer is 5:03
